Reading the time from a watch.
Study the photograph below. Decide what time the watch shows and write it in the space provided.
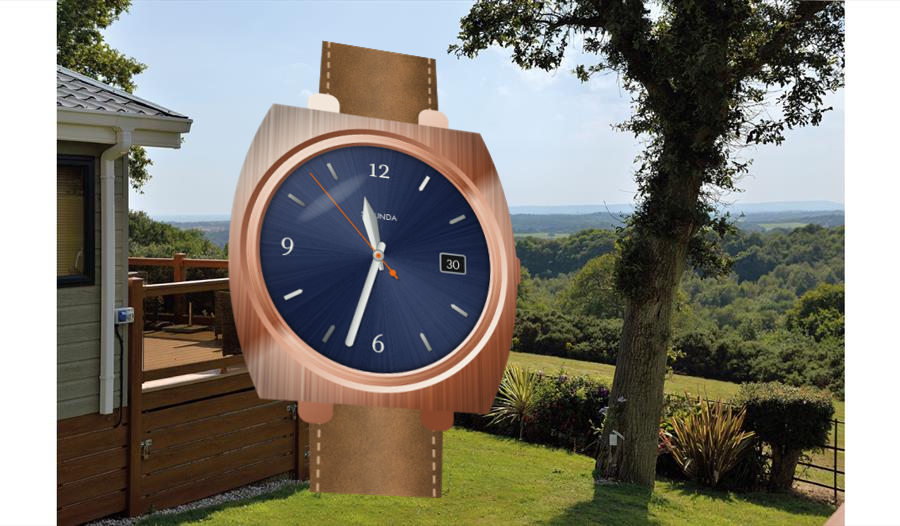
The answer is 11:32:53
